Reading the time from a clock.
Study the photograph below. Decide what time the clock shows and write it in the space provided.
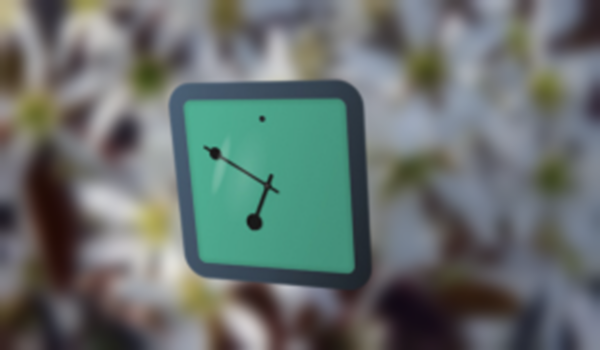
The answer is 6:50
